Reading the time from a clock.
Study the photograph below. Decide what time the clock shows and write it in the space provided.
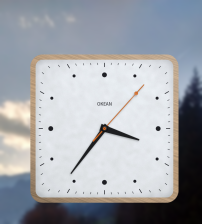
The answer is 3:36:07
